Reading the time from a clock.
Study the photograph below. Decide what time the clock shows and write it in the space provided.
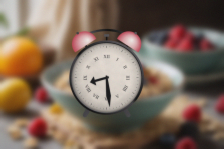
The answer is 8:29
